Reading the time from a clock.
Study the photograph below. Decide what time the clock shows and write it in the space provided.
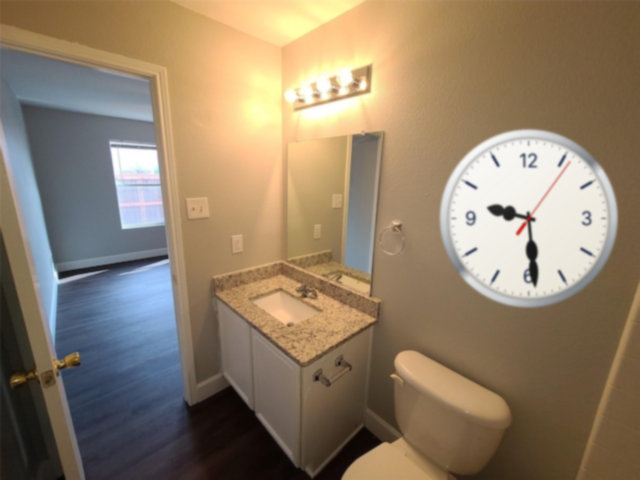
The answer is 9:29:06
